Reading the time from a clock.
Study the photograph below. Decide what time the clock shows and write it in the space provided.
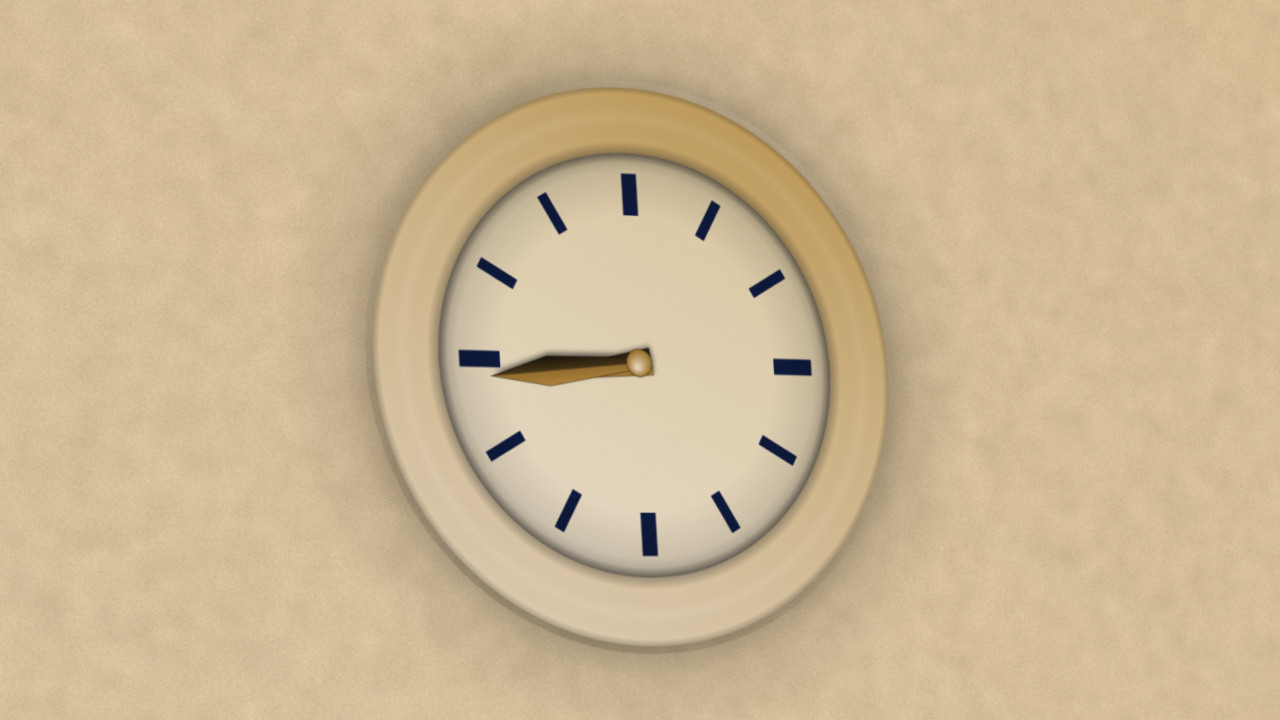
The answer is 8:44
